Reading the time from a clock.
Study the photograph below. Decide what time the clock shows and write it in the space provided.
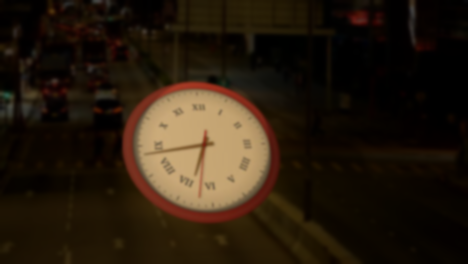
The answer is 6:43:32
